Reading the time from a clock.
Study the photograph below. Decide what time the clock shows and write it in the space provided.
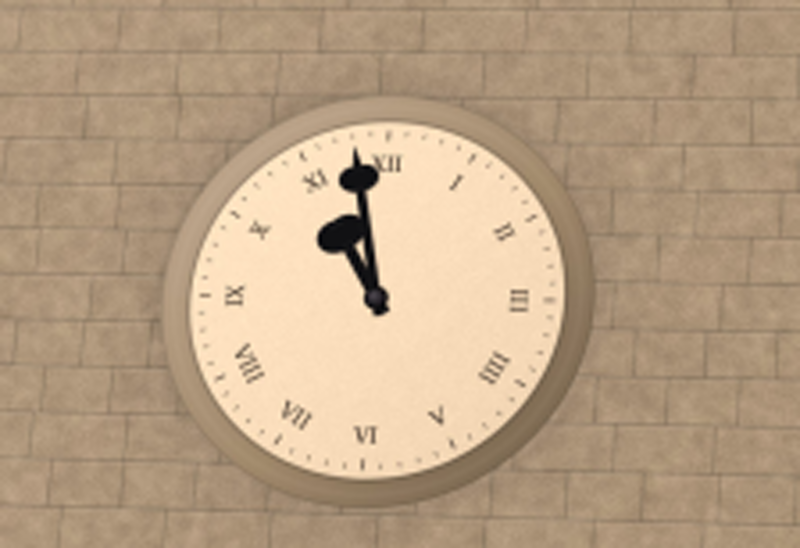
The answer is 10:58
